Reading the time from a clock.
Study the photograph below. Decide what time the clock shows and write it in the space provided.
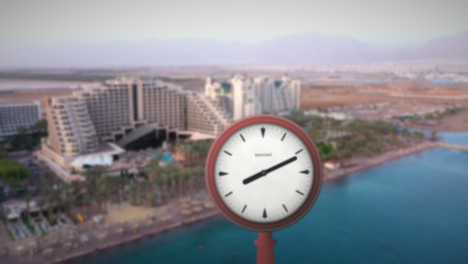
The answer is 8:11
